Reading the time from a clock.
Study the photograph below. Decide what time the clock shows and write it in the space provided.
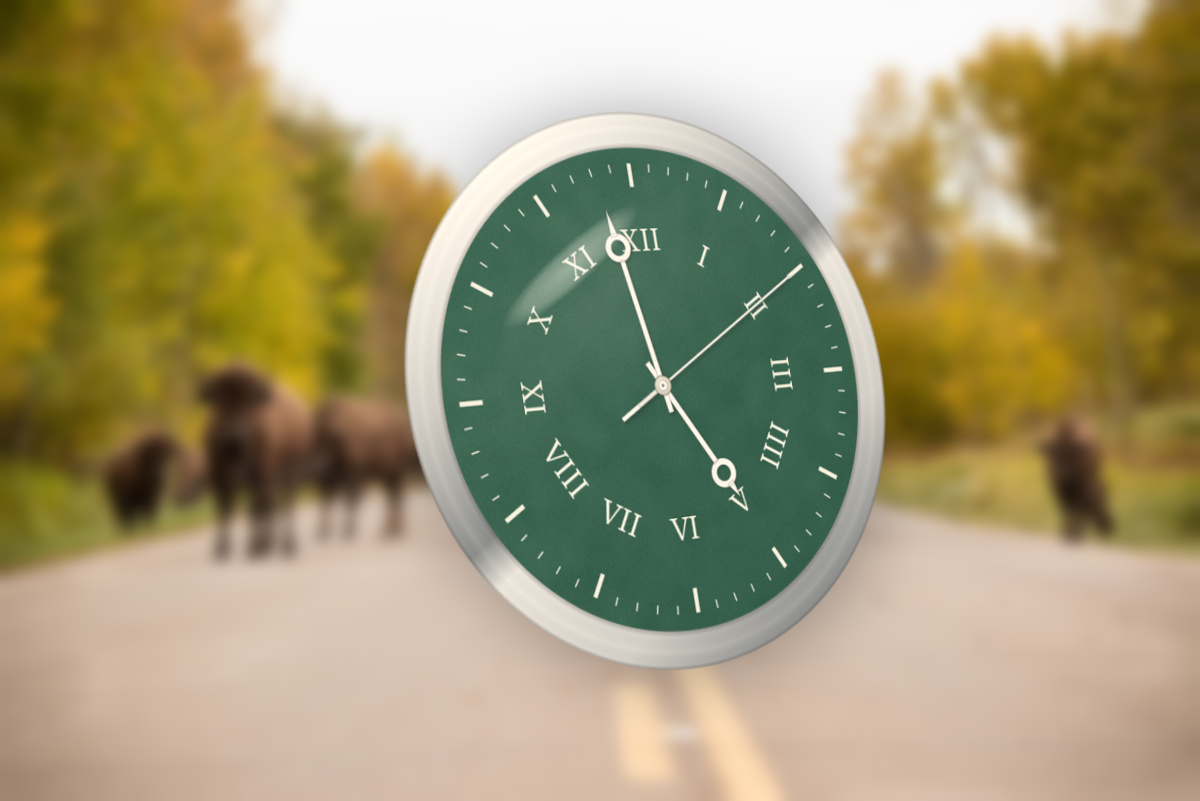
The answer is 4:58:10
